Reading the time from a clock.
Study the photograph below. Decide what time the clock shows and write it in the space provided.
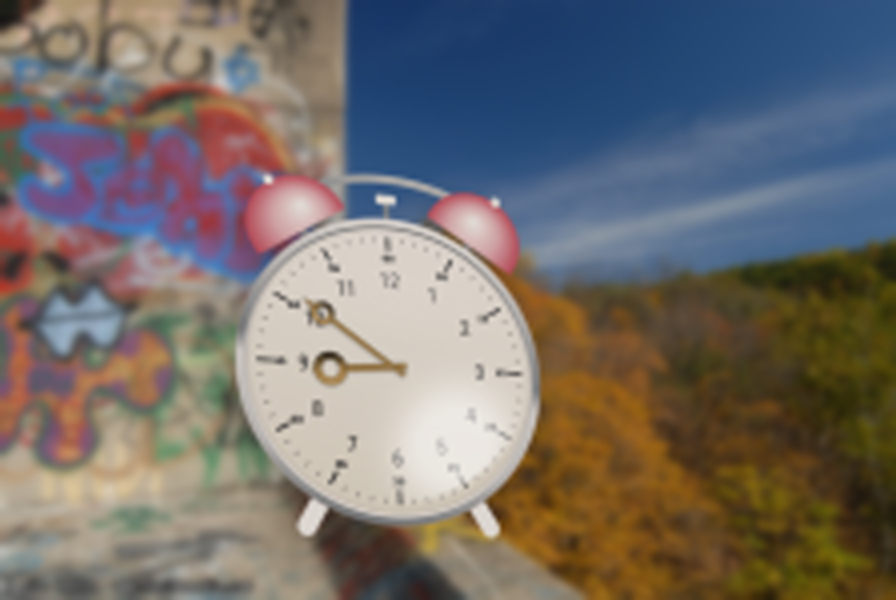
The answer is 8:51
